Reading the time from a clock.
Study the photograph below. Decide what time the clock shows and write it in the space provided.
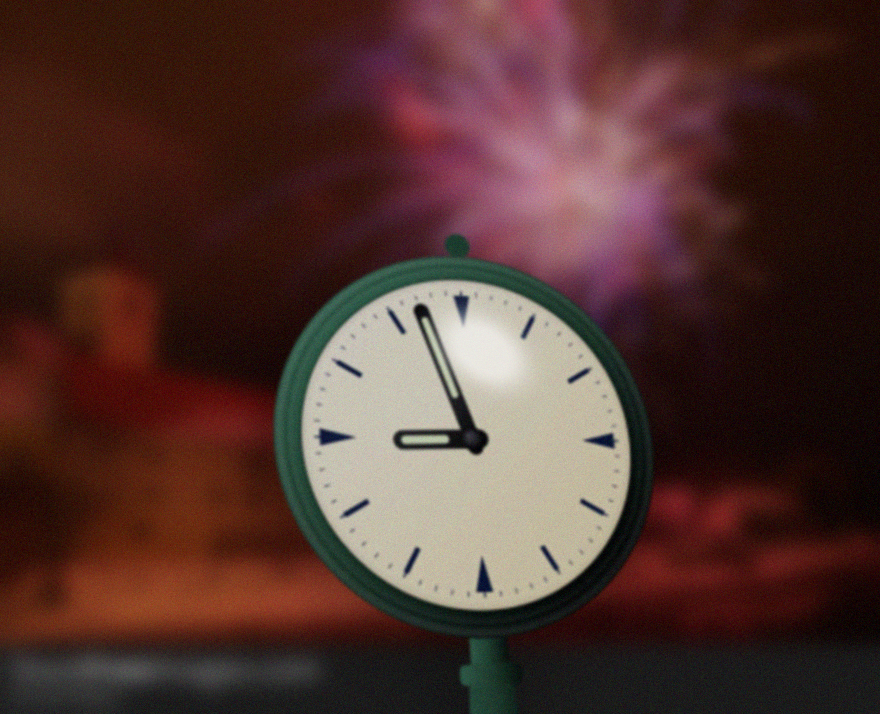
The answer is 8:57
